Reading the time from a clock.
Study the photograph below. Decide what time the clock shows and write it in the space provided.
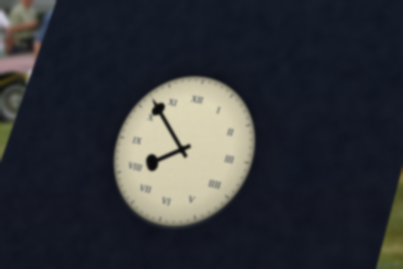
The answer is 7:52
